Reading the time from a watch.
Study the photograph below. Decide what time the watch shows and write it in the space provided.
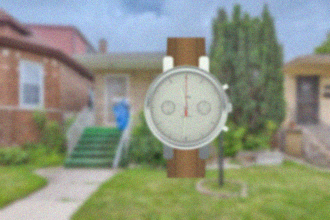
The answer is 11:31
